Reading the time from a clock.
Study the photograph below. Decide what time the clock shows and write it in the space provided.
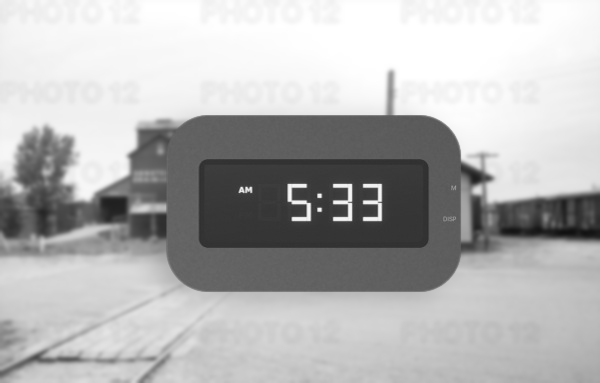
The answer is 5:33
